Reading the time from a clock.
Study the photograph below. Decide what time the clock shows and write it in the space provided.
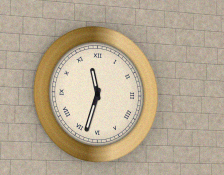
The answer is 11:33
